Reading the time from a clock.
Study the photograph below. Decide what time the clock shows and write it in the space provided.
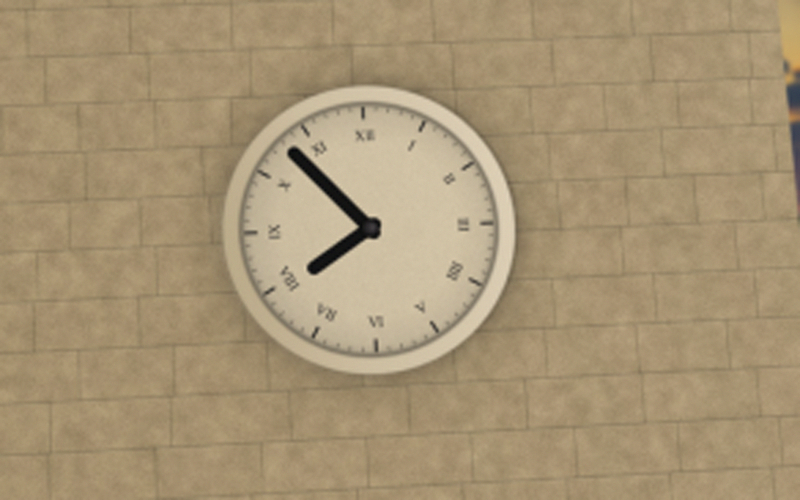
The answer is 7:53
